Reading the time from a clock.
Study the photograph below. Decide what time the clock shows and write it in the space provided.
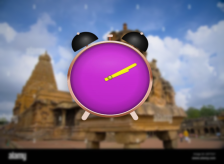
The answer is 2:10
